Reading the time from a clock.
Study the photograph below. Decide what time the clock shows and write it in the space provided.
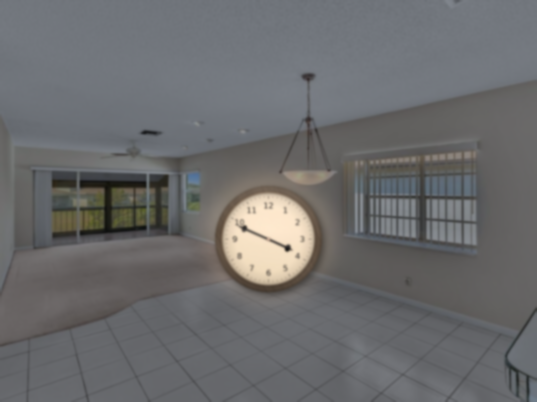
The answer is 3:49
